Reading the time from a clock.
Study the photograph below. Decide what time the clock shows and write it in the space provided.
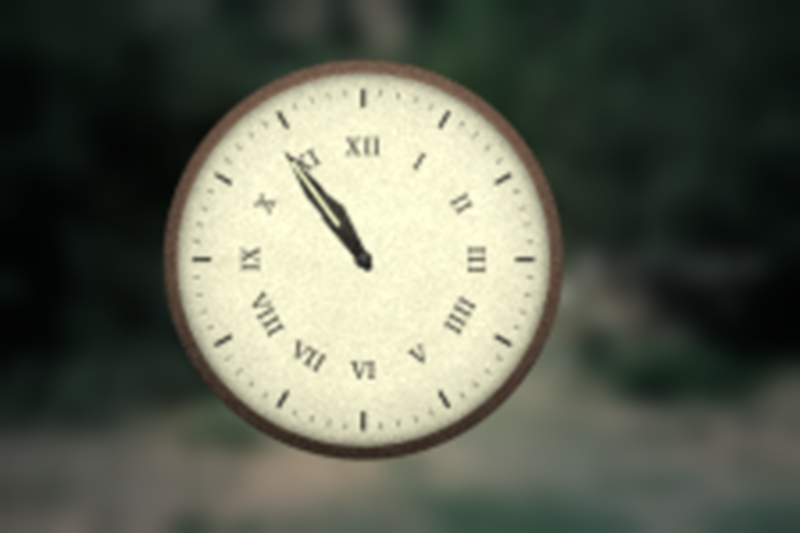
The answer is 10:54
